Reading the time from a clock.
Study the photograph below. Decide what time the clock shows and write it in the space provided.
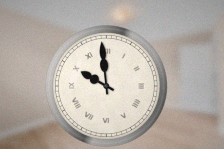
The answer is 9:59
